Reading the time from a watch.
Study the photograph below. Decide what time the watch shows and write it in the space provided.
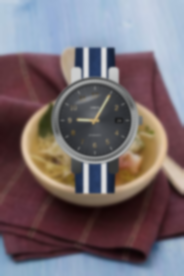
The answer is 9:05
